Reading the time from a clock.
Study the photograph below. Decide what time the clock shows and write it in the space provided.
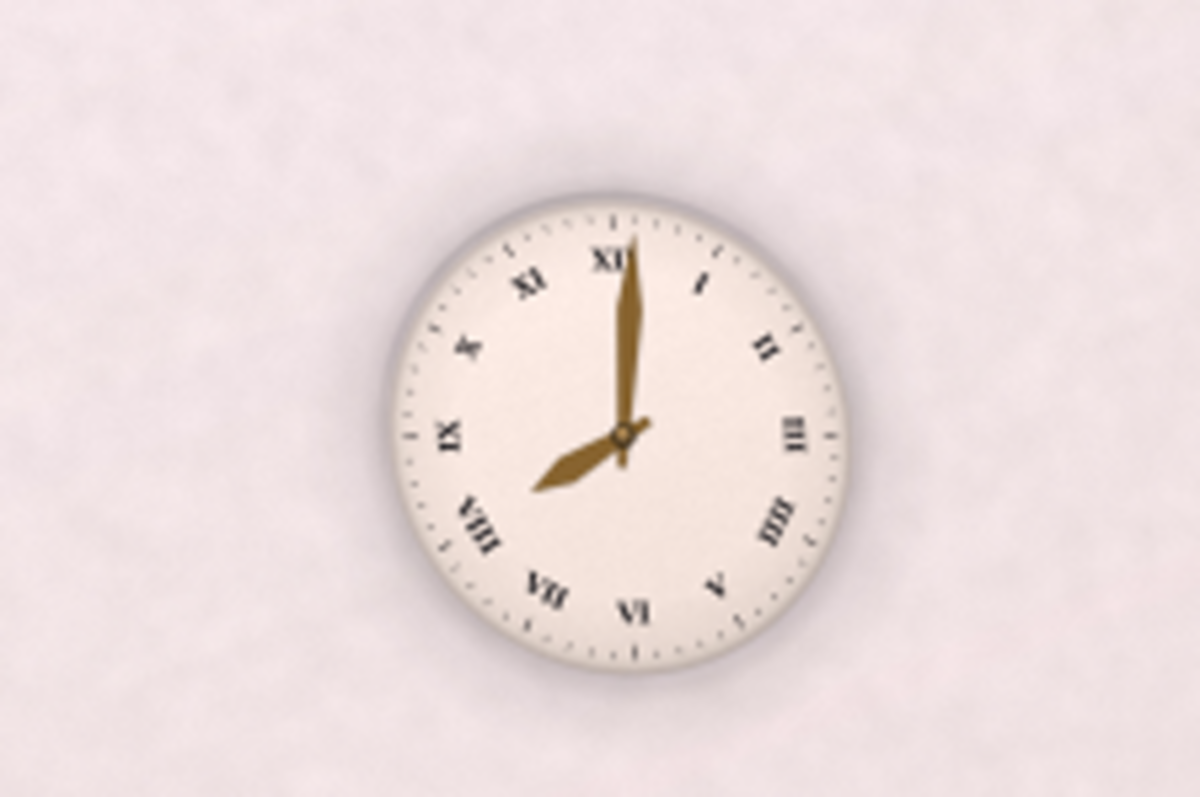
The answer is 8:01
